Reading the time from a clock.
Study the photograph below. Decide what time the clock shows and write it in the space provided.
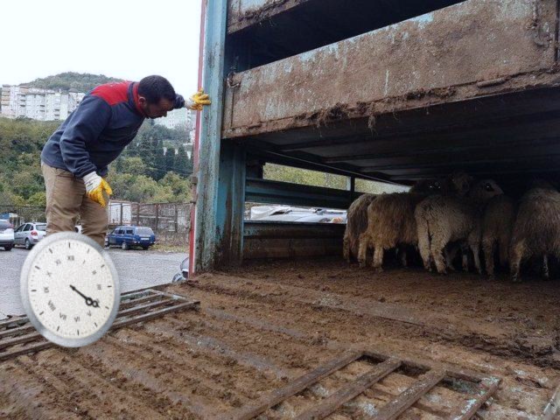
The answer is 4:21
